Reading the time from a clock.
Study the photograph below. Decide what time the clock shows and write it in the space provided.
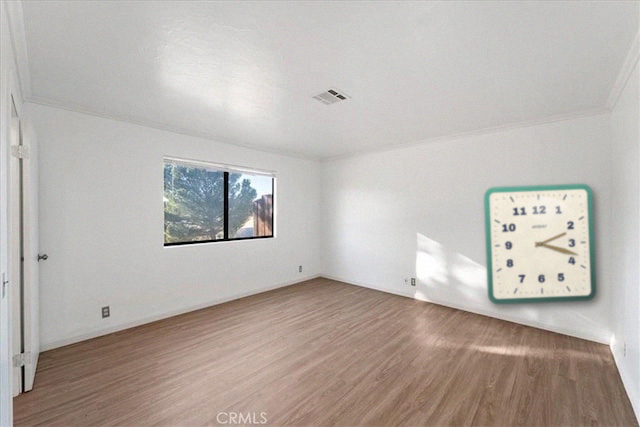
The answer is 2:18
